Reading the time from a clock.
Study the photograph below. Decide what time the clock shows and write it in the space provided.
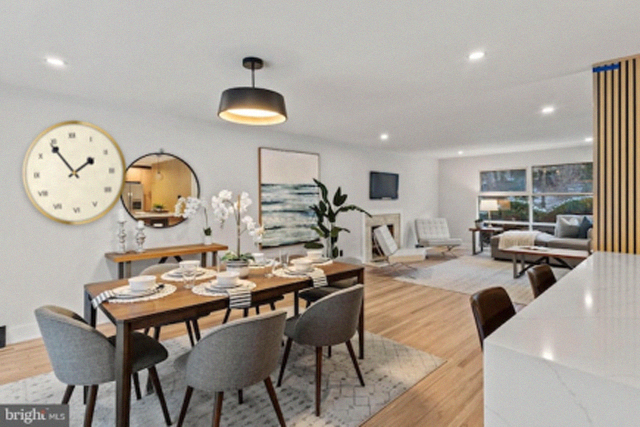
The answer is 1:54
